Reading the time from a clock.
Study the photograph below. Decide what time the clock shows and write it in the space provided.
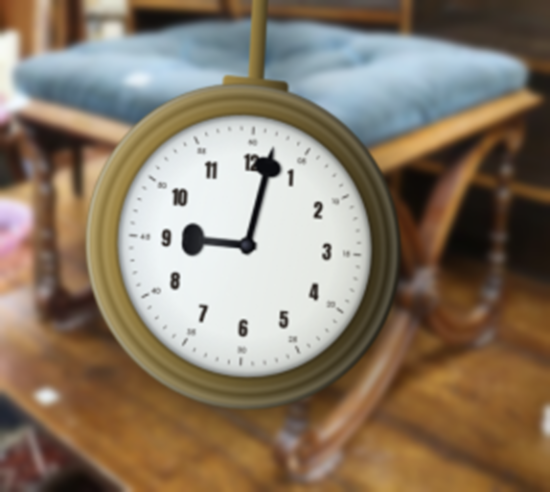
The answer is 9:02
